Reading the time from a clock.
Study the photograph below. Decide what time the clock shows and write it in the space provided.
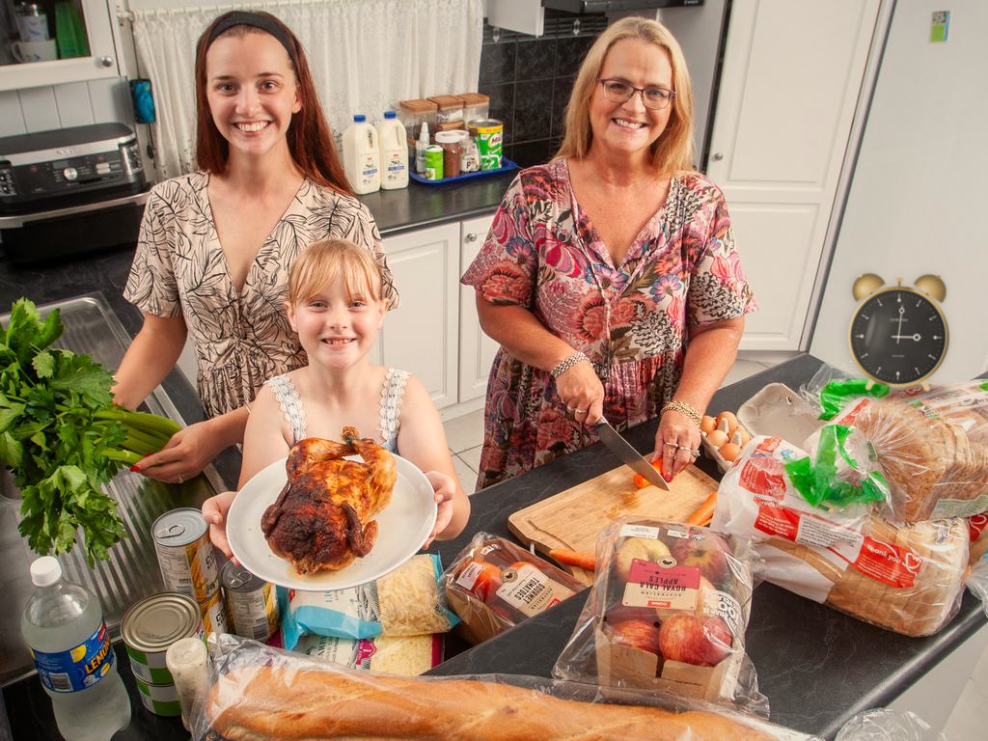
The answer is 3:01
